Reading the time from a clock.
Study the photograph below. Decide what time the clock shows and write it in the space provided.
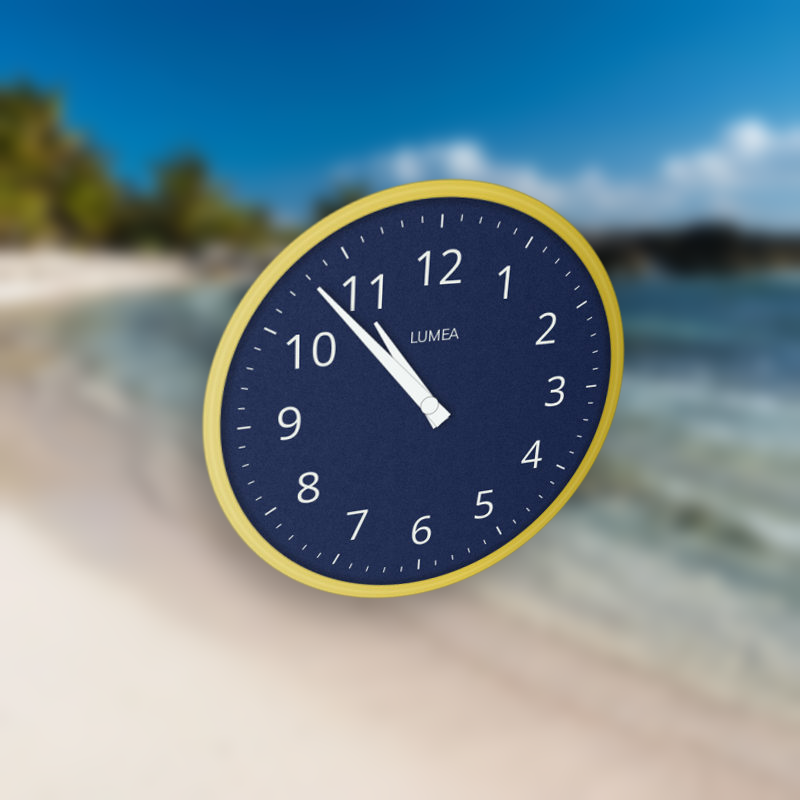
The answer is 10:53
